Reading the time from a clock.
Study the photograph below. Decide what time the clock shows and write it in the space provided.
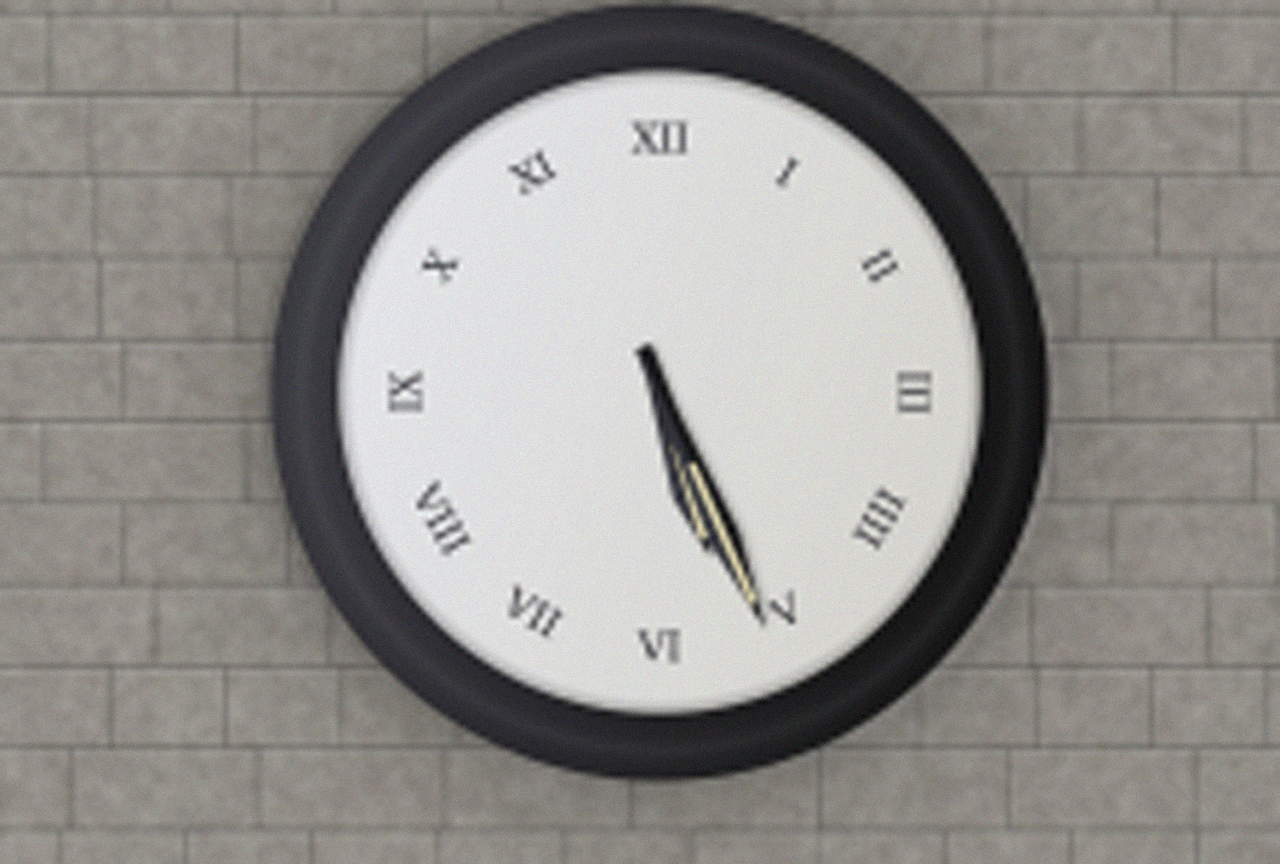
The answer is 5:26
